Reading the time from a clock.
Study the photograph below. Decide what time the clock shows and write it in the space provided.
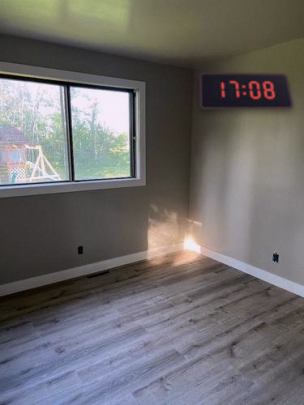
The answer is 17:08
